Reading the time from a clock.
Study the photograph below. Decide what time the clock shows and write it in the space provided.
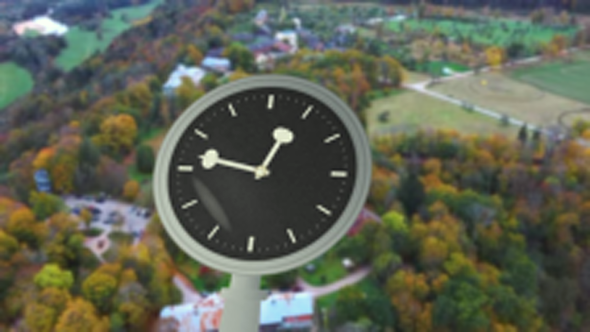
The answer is 12:47
